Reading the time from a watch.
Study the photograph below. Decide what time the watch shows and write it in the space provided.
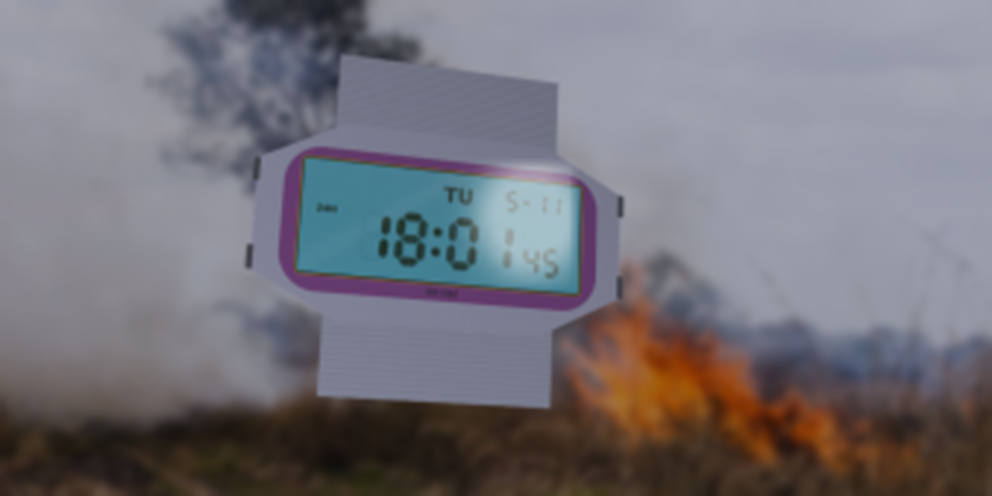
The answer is 18:01:45
